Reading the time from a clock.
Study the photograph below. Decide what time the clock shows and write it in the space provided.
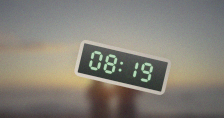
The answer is 8:19
